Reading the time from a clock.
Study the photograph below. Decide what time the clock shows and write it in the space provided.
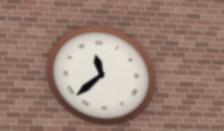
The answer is 11:38
